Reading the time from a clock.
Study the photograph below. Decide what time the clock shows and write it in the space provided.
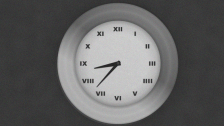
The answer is 8:37
